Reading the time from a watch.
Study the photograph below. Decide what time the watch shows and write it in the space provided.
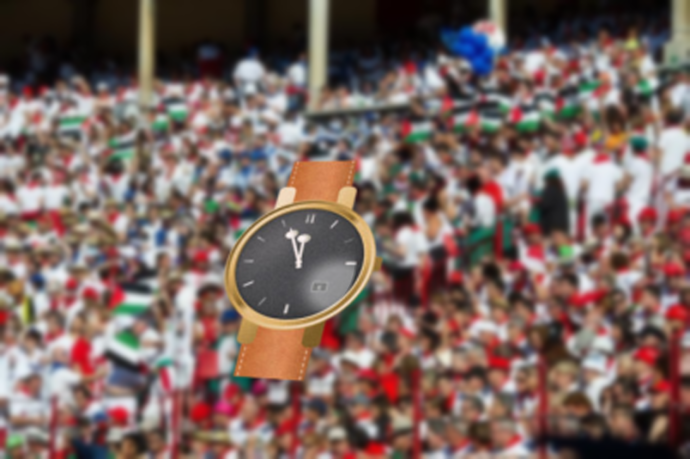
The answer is 11:56
